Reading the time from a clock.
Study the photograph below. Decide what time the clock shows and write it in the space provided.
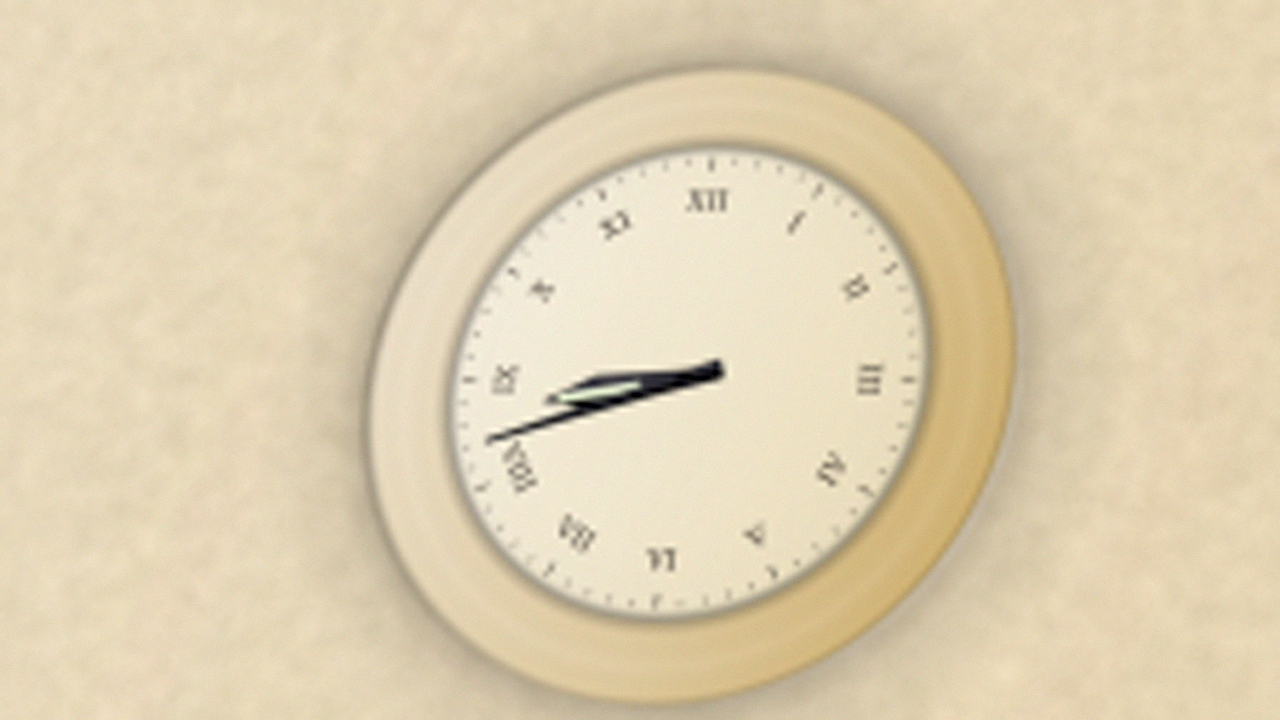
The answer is 8:42
